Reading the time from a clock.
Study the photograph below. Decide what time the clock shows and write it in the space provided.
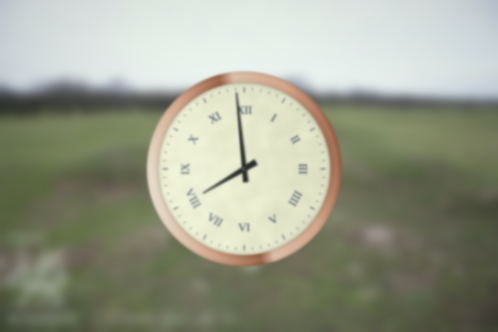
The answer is 7:59
